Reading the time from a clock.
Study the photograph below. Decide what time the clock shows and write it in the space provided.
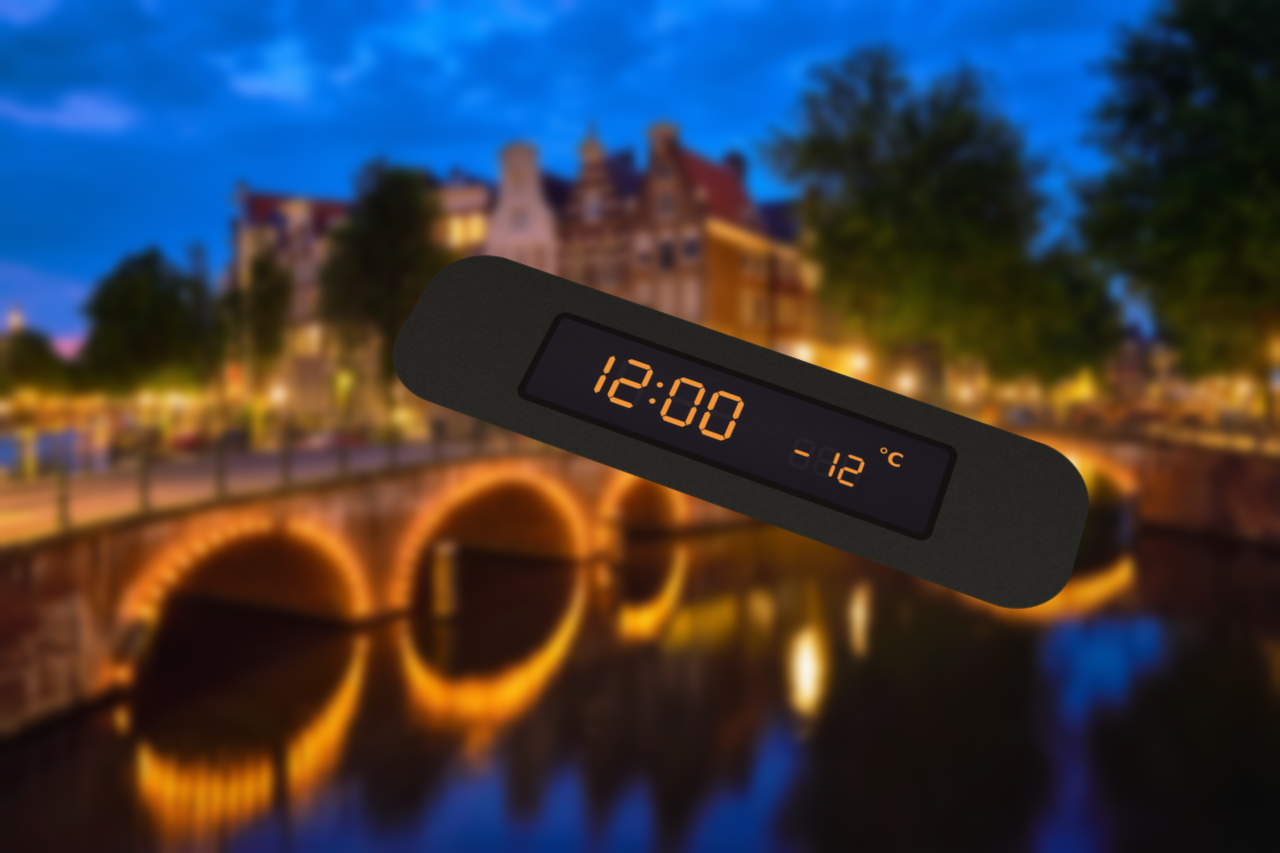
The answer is 12:00
